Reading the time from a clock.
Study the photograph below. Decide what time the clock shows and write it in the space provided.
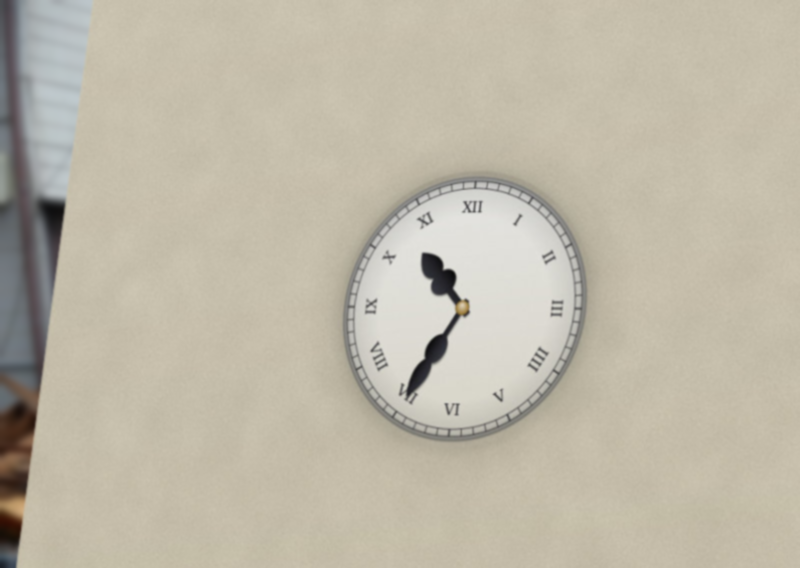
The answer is 10:35
